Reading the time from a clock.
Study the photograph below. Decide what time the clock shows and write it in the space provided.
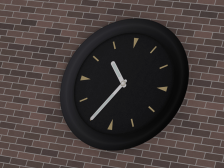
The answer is 10:35
